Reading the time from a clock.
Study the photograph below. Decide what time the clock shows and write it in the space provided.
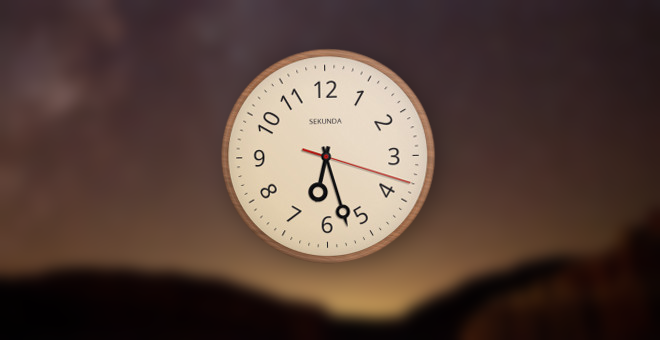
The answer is 6:27:18
